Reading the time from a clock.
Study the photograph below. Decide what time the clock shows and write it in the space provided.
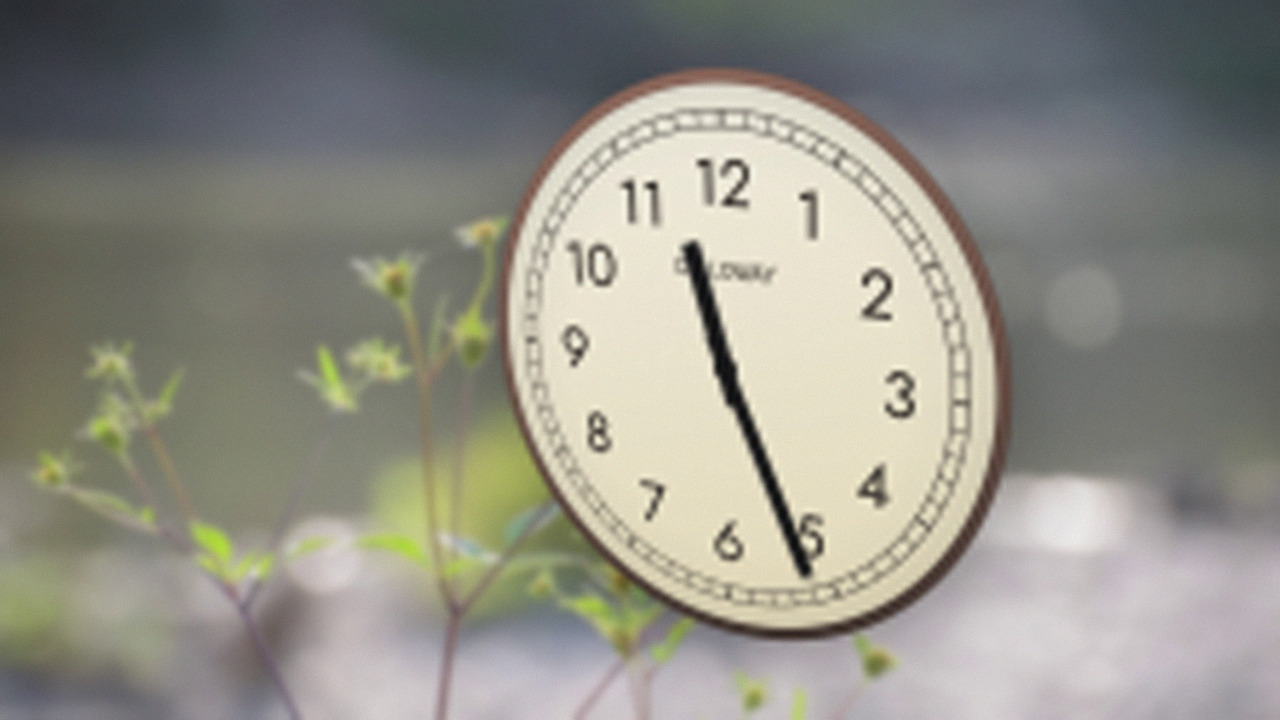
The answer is 11:26
